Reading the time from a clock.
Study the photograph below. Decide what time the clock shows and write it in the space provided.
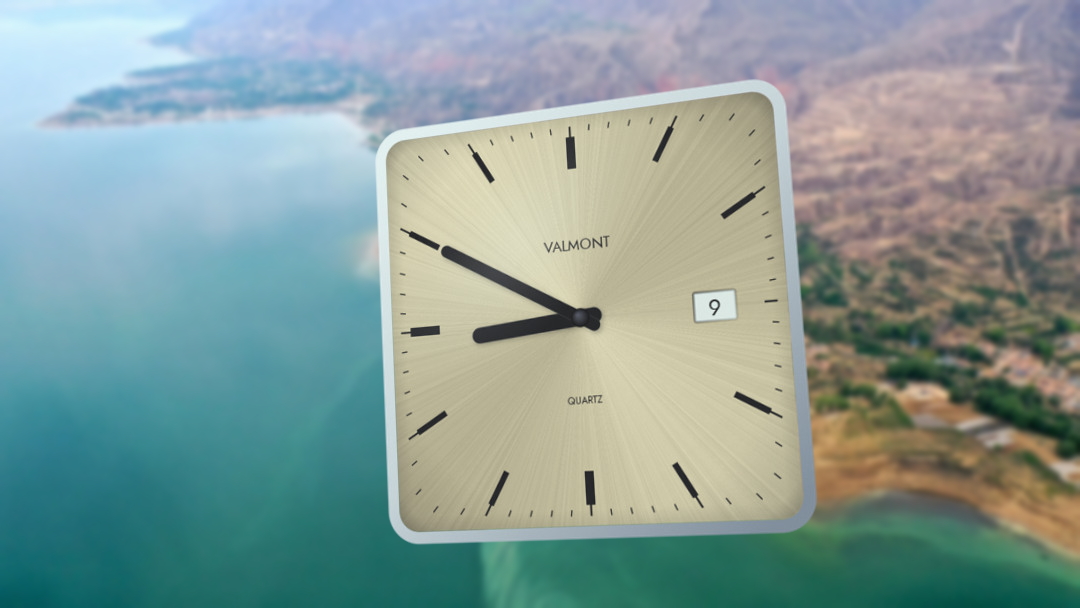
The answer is 8:50
